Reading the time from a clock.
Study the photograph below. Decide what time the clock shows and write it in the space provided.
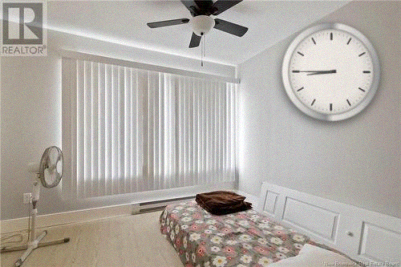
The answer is 8:45
